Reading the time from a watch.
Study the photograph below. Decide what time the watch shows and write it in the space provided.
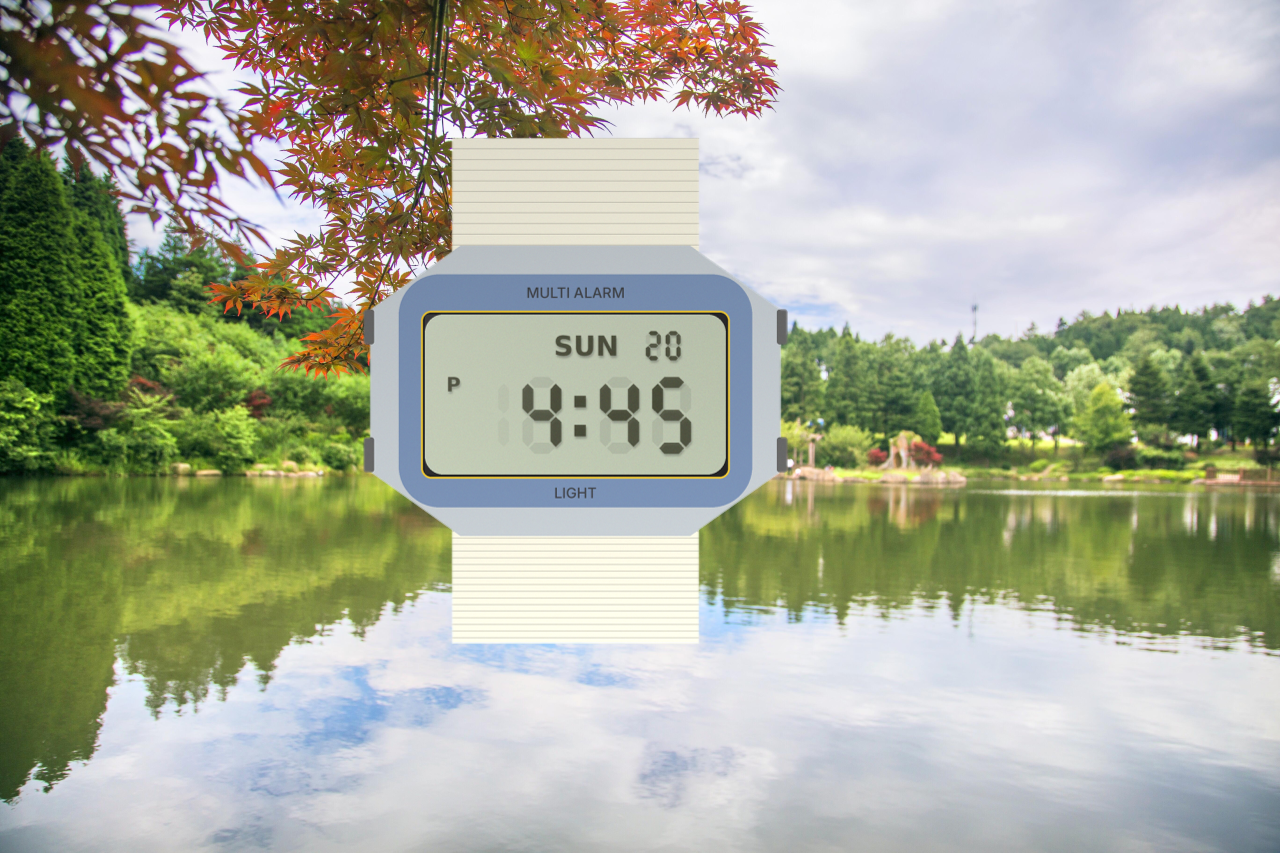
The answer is 4:45
